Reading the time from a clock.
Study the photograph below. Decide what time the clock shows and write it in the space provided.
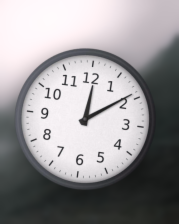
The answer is 12:09
